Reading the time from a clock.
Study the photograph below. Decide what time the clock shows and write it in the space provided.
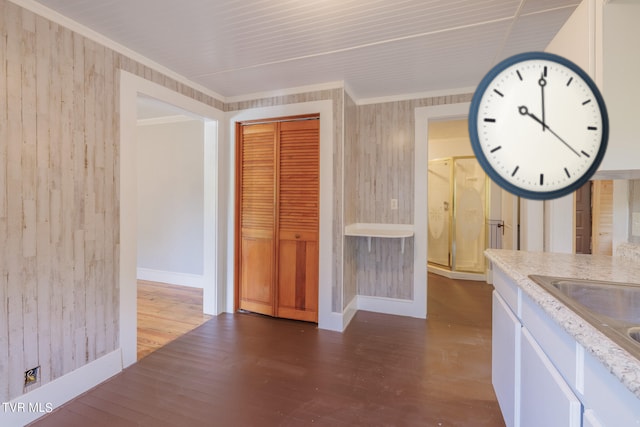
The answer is 9:59:21
